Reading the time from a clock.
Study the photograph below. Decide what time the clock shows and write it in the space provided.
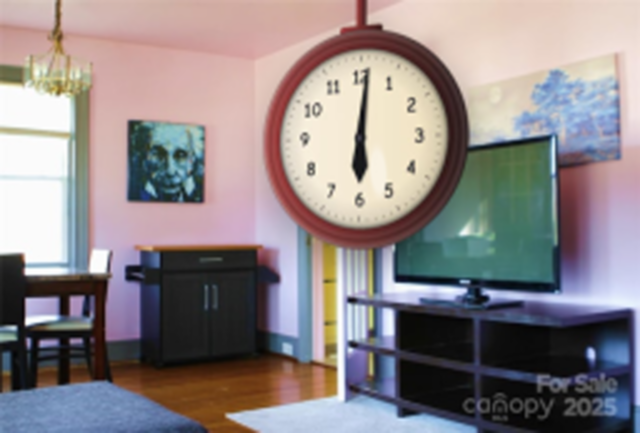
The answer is 6:01
